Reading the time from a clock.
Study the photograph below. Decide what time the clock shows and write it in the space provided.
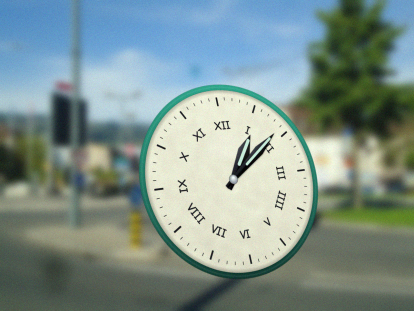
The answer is 1:09
